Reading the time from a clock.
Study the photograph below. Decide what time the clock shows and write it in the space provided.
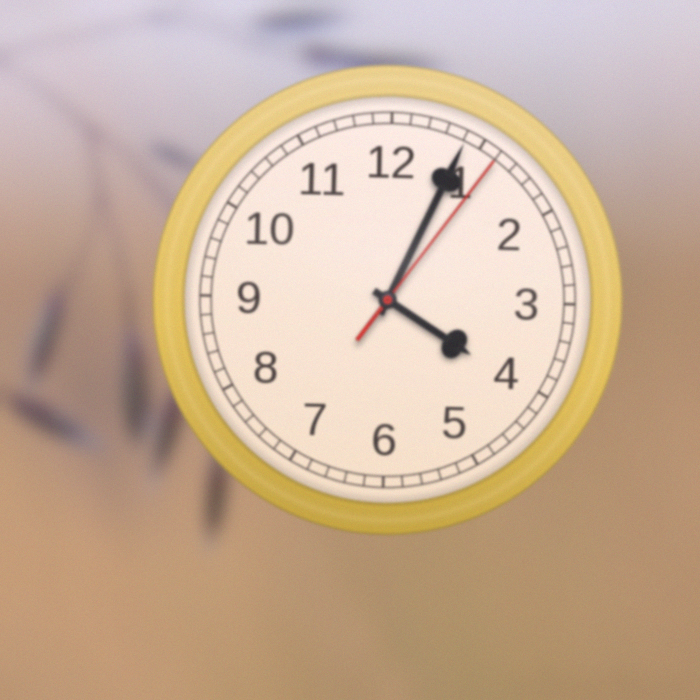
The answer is 4:04:06
